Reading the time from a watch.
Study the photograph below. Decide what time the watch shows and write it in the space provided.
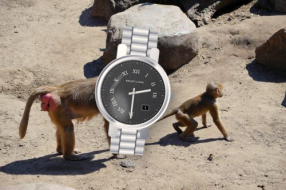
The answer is 2:30
